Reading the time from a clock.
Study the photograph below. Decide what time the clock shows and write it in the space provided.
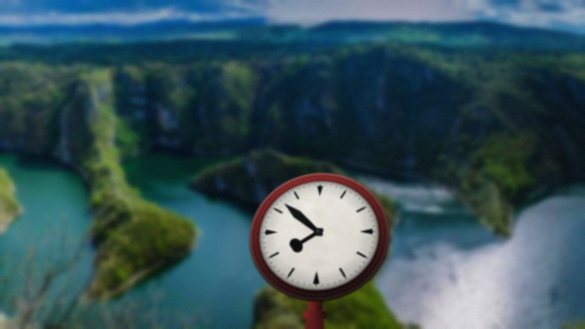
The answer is 7:52
